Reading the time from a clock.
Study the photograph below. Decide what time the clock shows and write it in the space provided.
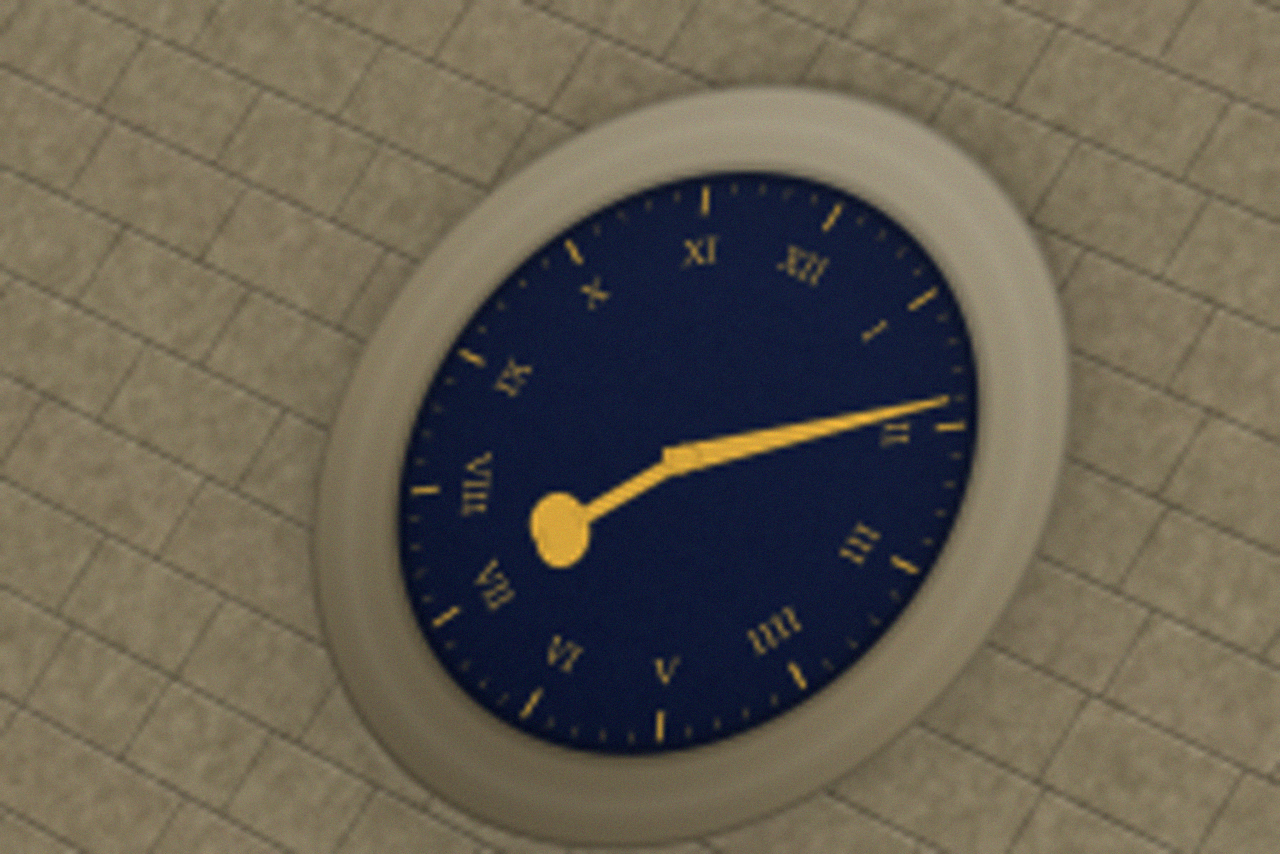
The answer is 7:09
